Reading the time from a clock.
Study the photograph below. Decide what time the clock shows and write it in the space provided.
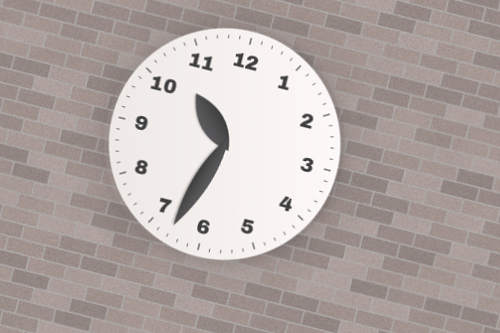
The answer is 10:33
